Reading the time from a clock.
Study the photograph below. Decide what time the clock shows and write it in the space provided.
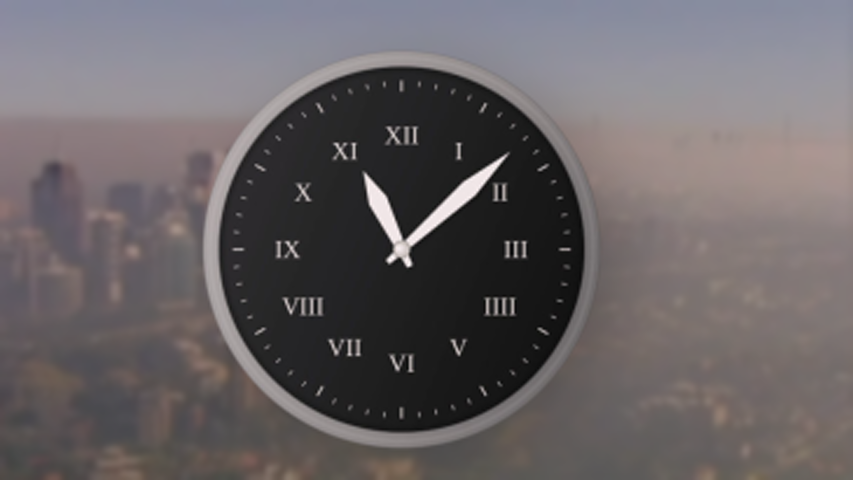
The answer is 11:08
